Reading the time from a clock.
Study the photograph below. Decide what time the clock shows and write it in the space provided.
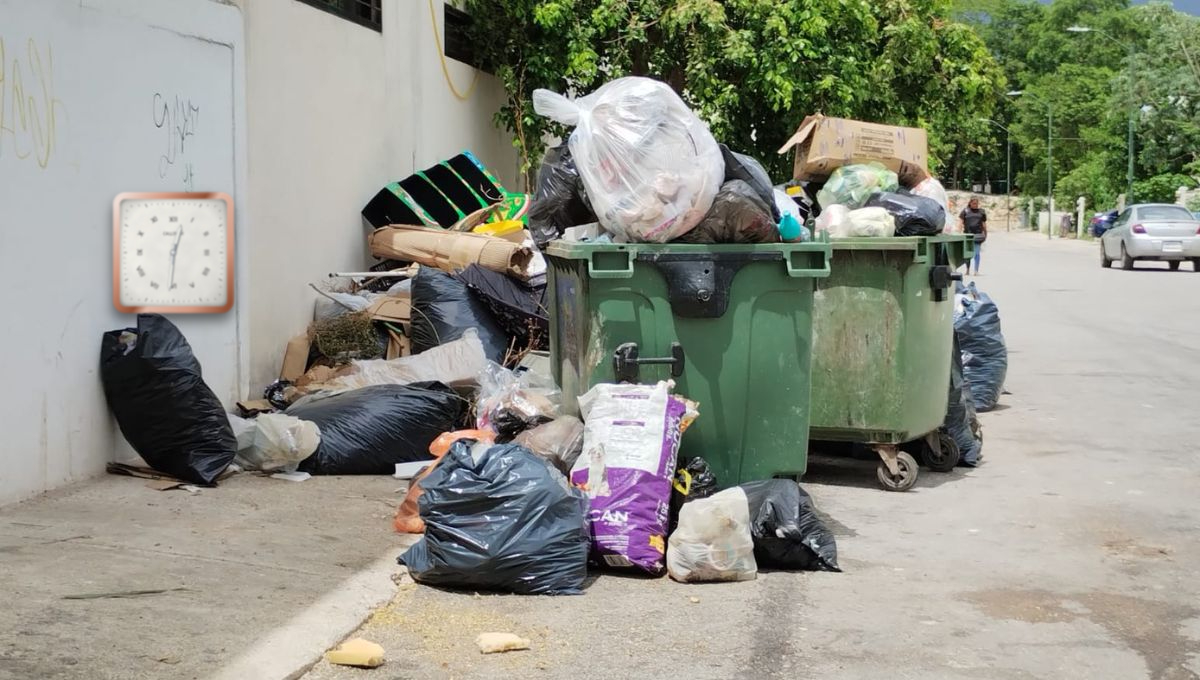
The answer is 12:31
